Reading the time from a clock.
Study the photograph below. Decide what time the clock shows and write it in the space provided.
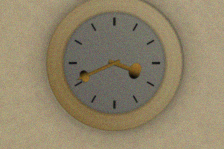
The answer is 3:41
